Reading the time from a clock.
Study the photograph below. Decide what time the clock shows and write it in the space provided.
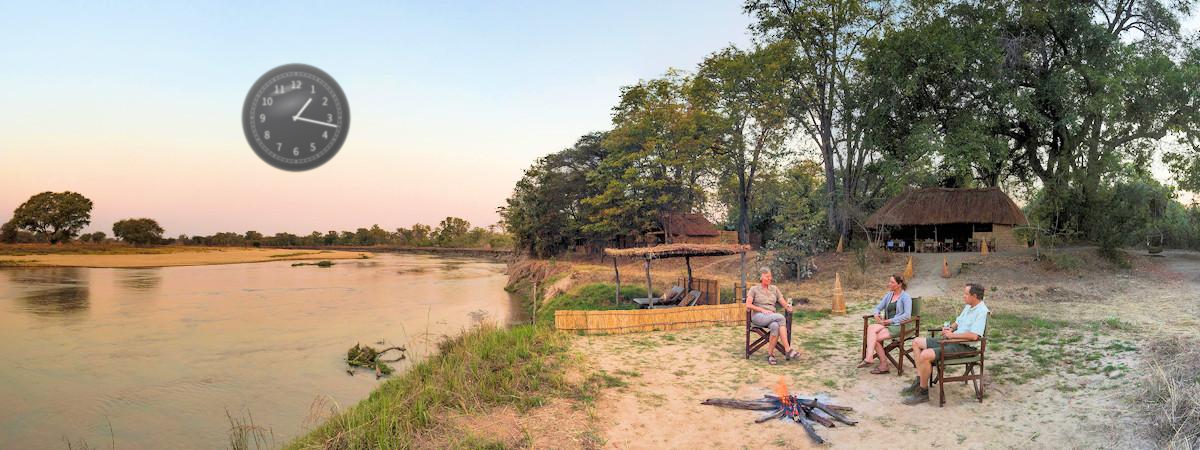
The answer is 1:17
